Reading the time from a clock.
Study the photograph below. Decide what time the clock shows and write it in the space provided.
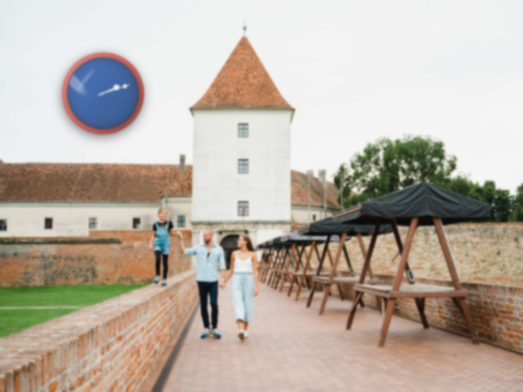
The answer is 2:12
